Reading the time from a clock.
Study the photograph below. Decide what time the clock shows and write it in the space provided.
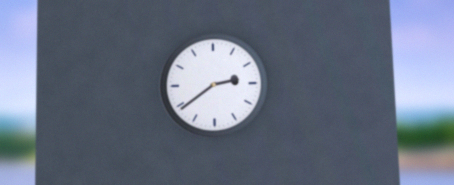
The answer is 2:39
